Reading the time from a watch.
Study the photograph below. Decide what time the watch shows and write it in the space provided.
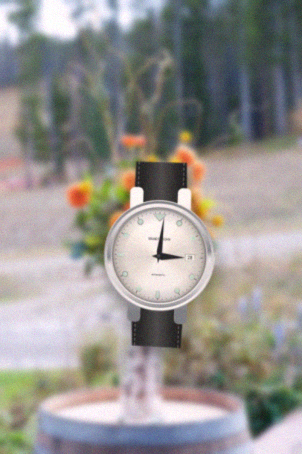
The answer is 3:01
